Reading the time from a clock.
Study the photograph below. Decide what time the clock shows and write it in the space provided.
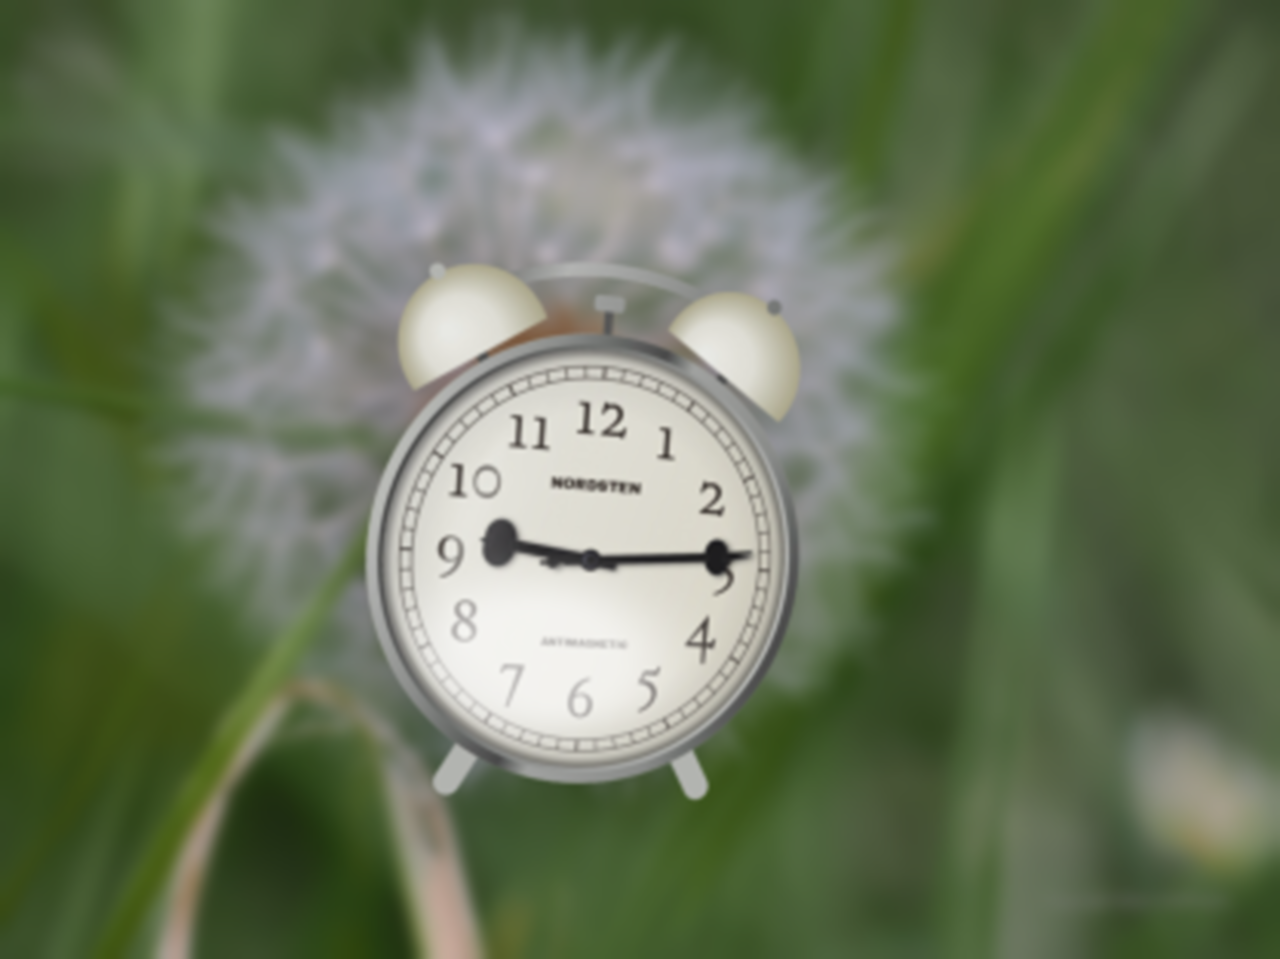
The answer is 9:14:14
